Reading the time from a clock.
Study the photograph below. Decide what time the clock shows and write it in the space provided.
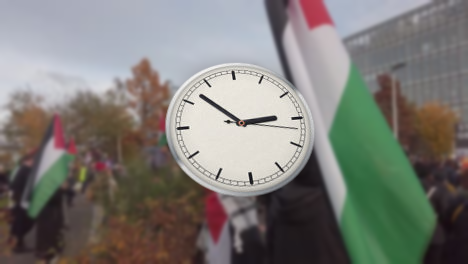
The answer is 2:52:17
